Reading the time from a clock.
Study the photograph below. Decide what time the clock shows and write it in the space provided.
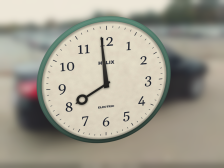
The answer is 7:59
